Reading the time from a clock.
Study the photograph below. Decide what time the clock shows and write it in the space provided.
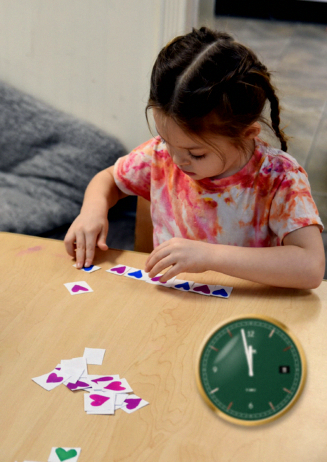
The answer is 11:58
